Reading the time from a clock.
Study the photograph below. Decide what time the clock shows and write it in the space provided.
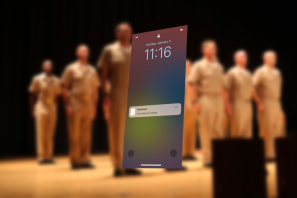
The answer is 11:16
